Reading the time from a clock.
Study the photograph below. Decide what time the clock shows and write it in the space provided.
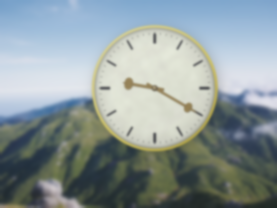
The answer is 9:20
